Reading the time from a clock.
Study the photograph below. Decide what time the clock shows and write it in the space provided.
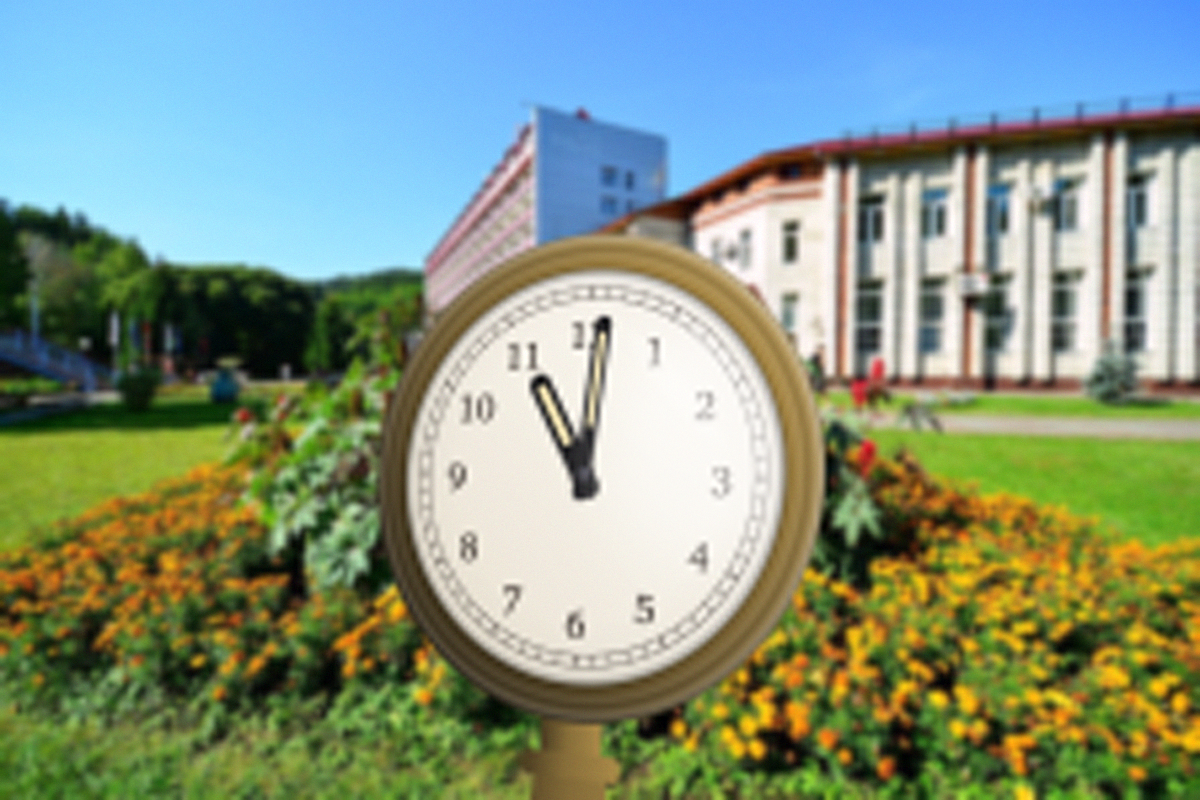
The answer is 11:01
